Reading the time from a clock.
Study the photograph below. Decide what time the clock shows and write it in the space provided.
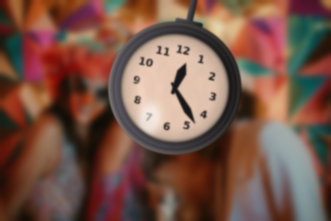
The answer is 12:23
